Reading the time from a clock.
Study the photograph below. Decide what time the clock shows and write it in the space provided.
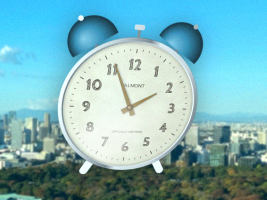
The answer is 1:56
